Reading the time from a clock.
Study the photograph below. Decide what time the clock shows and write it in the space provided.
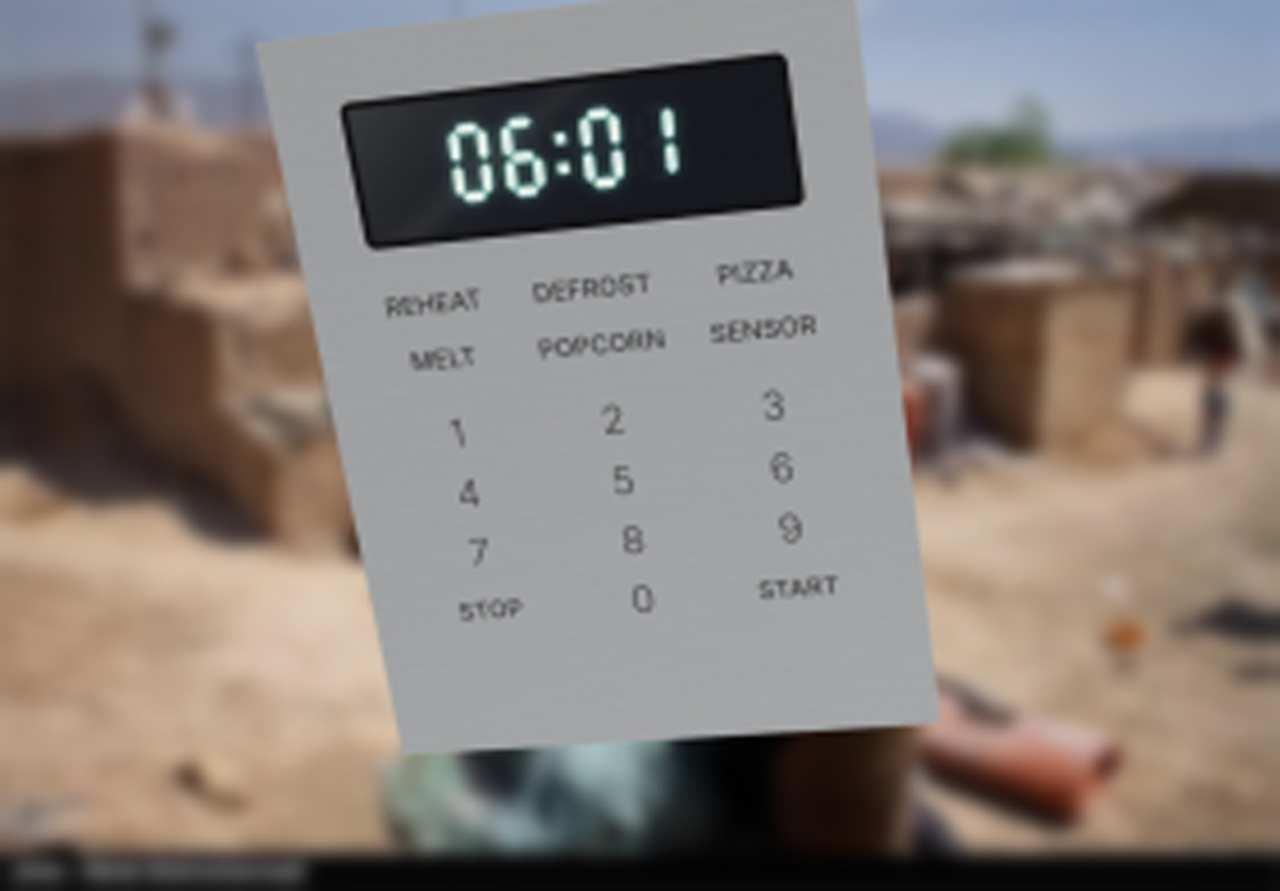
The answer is 6:01
